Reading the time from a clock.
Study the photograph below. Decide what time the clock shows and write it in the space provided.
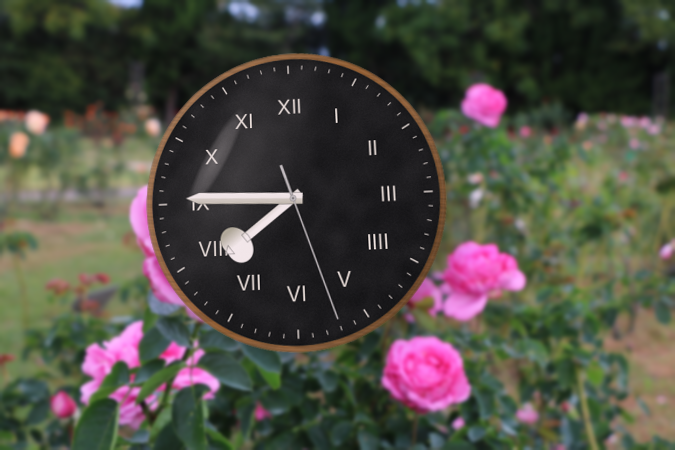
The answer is 7:45:27
